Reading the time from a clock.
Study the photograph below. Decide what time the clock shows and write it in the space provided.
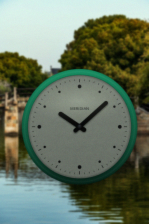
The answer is 10:08
